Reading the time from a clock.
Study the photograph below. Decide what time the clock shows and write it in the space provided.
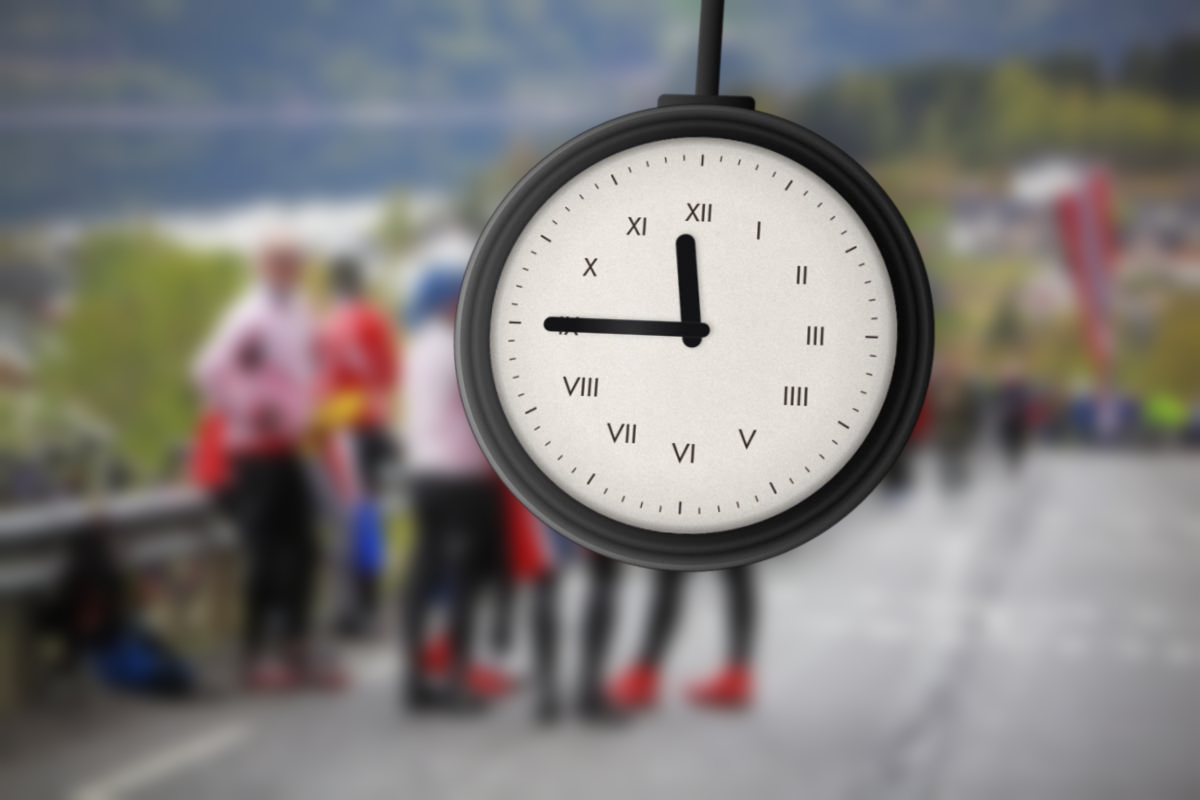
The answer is 11:45
